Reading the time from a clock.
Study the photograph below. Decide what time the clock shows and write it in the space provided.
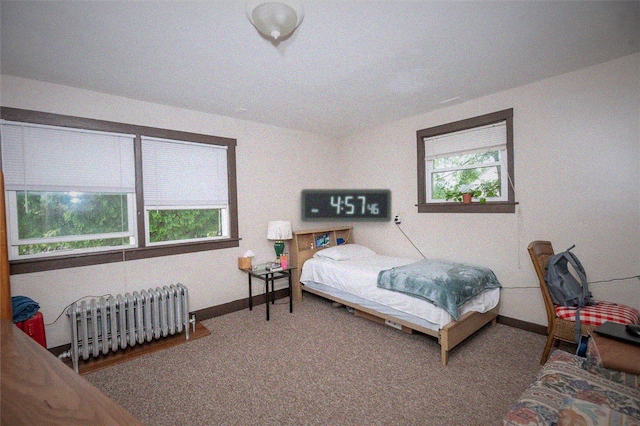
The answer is 4:57
